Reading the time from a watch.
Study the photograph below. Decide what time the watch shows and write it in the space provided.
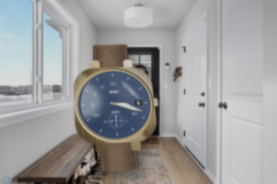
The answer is 3:18
